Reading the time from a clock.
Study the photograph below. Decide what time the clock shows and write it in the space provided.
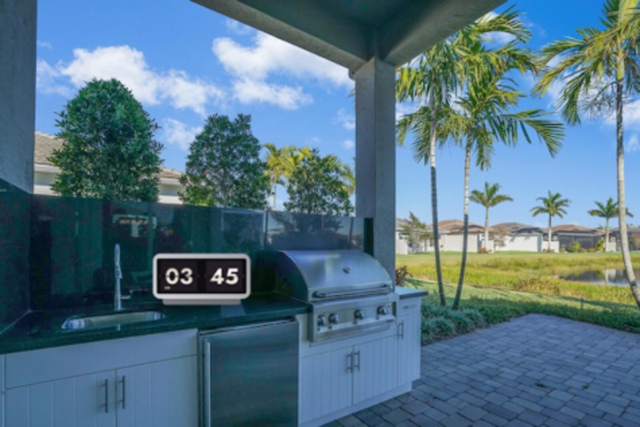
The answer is 3:45
